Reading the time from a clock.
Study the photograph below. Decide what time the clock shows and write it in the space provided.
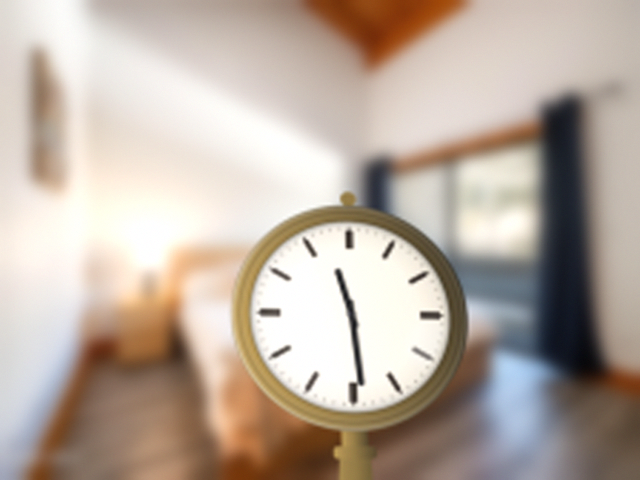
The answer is 11:29
